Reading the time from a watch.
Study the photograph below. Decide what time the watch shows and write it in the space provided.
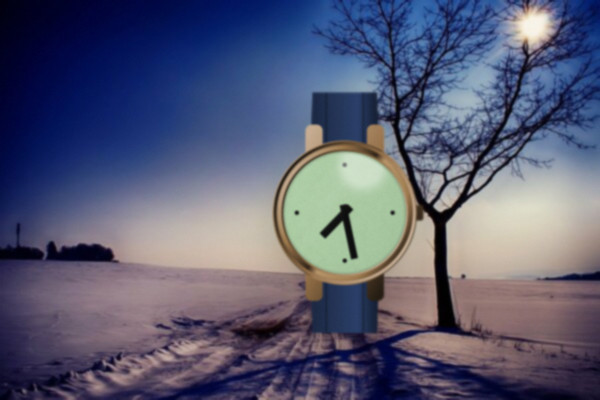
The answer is 7:28
